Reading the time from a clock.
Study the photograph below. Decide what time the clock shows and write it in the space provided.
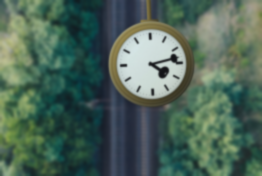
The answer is 4:13
